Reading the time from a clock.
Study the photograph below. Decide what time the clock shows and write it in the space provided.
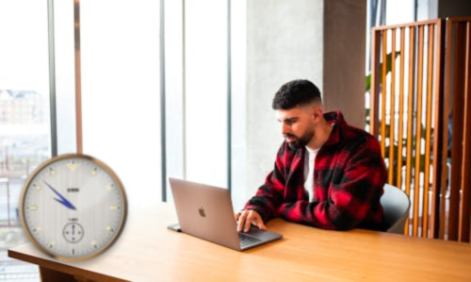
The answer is 9:52
